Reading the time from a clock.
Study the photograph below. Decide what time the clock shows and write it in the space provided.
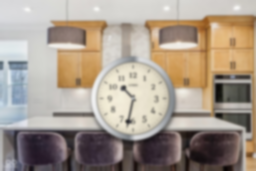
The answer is 10:32
